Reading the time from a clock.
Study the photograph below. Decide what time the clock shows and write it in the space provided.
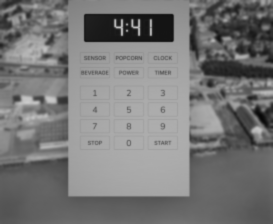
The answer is 4:41
